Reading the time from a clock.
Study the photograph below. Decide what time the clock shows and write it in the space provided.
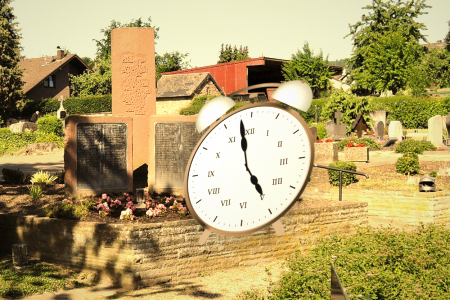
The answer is 4:58
